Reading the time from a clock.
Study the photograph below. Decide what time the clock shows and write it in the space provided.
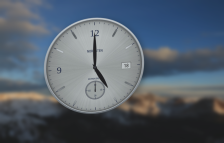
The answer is 5:00
